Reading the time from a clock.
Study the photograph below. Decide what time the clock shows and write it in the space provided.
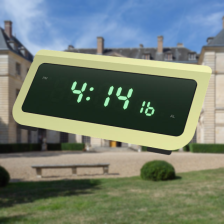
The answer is 4:14:16
